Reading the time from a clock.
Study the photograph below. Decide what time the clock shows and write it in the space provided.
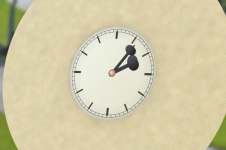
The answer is 2:06
